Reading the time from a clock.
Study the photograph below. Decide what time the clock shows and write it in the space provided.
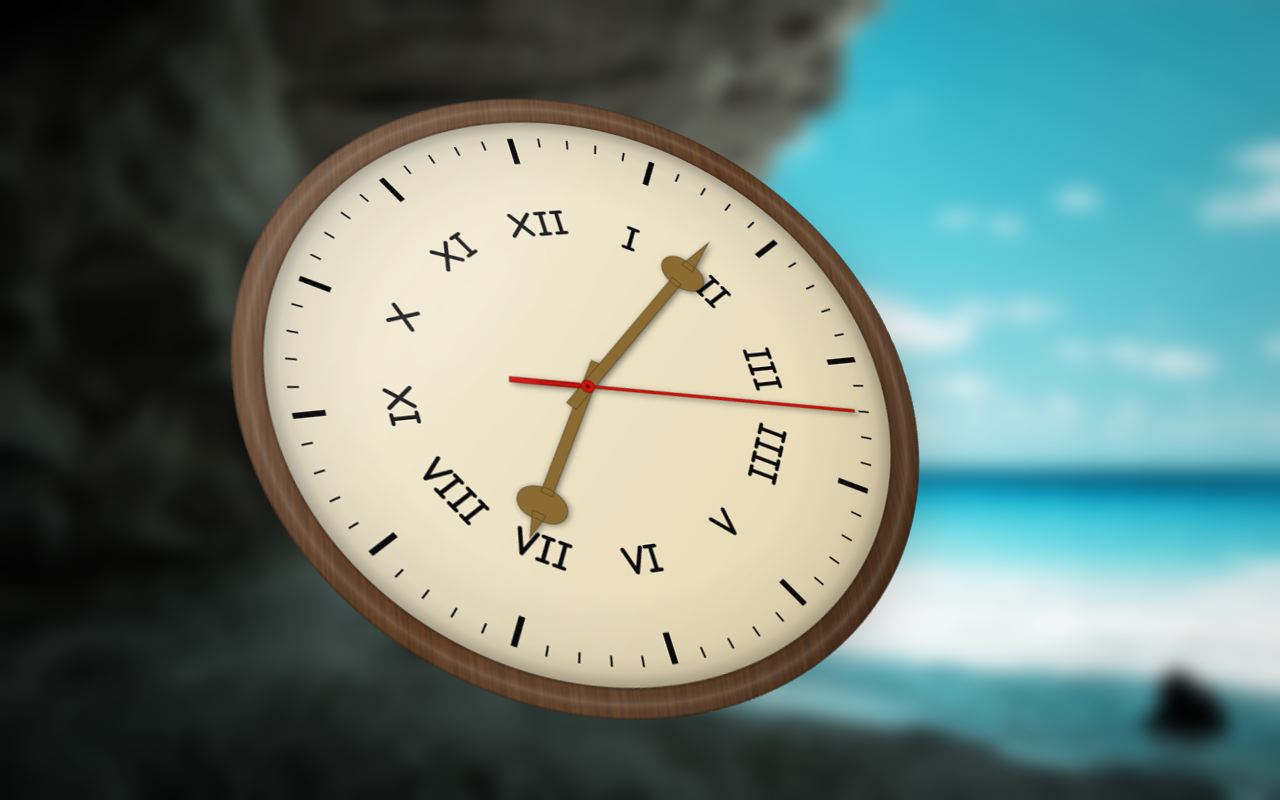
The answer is 7:08:17
